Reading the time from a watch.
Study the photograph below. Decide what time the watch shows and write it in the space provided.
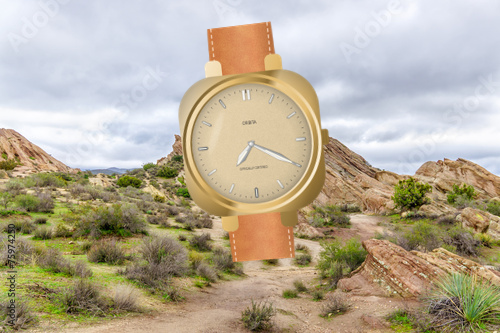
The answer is 7:20
